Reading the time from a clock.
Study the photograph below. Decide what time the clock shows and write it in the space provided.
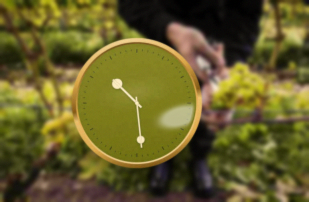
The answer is 10:29
